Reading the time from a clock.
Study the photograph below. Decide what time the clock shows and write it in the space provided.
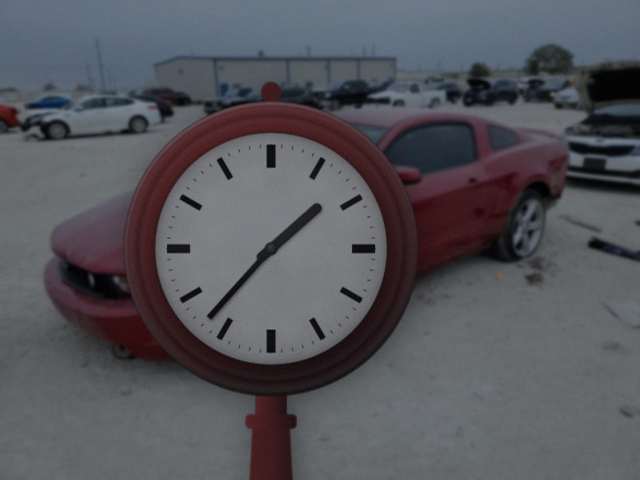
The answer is 1:37
